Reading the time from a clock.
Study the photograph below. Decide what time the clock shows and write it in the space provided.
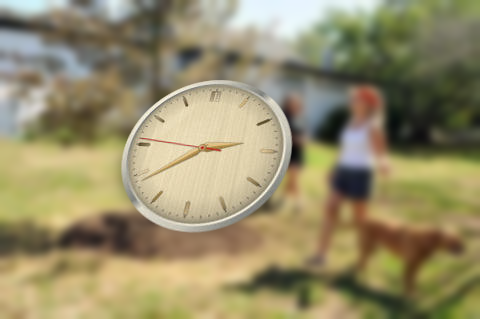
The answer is 2:38:46
